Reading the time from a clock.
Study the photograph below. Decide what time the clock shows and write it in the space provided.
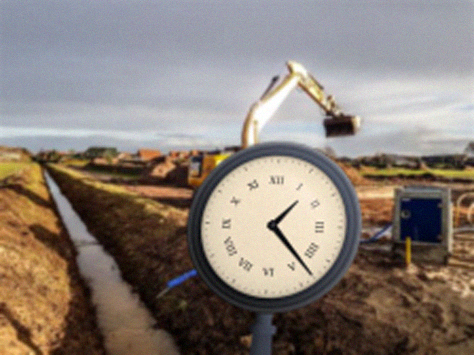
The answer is 1:23
